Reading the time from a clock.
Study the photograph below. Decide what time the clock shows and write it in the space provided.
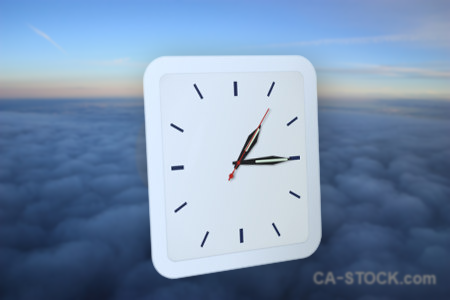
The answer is 1:15:06
